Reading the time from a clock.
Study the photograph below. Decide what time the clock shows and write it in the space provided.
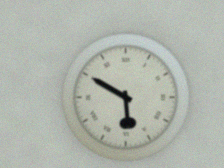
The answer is 5:50
